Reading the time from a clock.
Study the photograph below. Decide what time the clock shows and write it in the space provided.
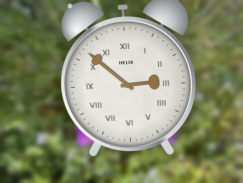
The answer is 2:52
